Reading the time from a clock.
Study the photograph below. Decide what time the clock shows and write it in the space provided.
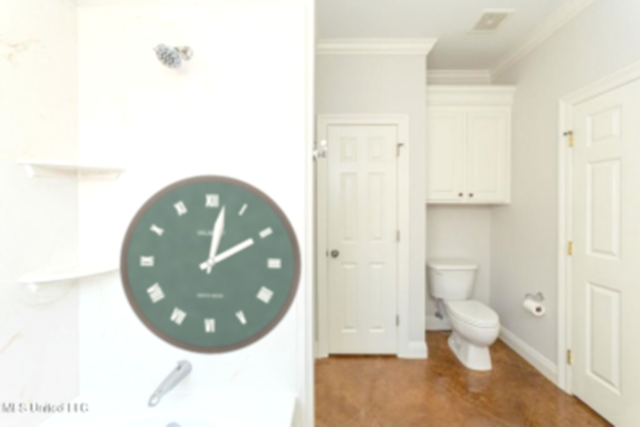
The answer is 2:02
